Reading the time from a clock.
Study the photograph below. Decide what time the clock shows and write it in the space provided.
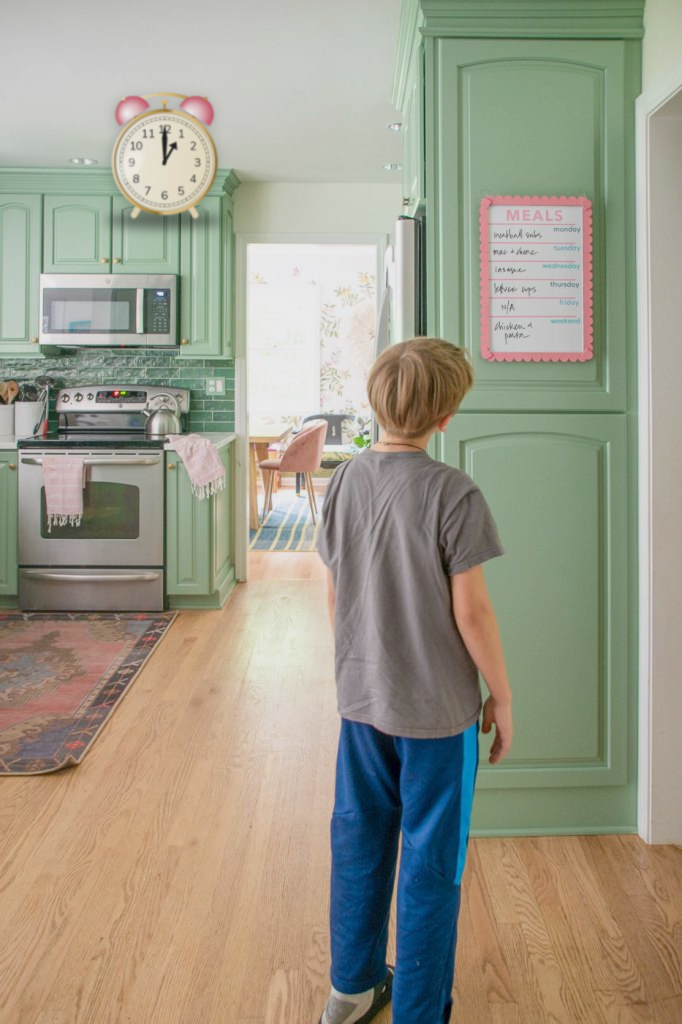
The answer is 1:00
